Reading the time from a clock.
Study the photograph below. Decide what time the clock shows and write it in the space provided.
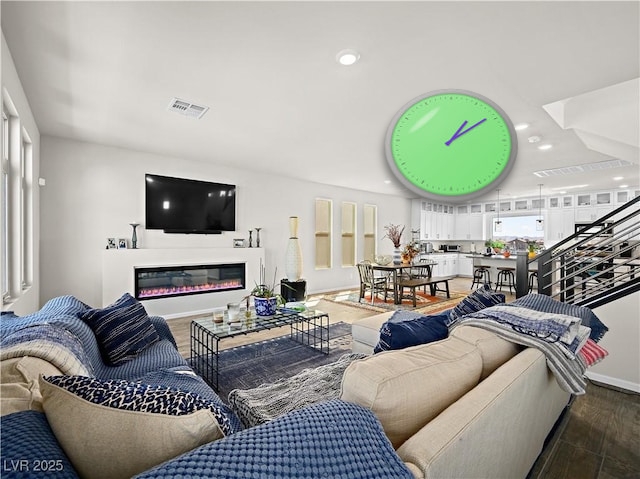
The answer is 1:09
